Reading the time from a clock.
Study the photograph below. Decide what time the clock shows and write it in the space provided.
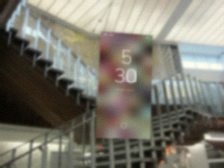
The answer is 5:30
